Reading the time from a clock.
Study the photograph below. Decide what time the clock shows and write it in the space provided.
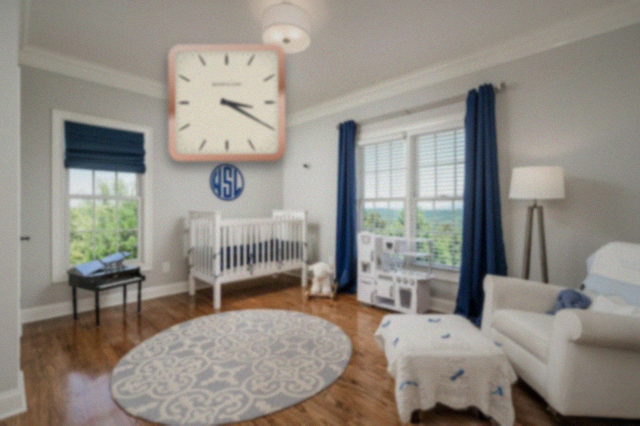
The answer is 3:20
